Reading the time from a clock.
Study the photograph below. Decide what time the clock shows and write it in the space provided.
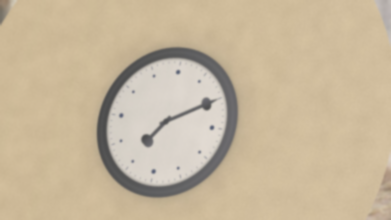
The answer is 7:10
